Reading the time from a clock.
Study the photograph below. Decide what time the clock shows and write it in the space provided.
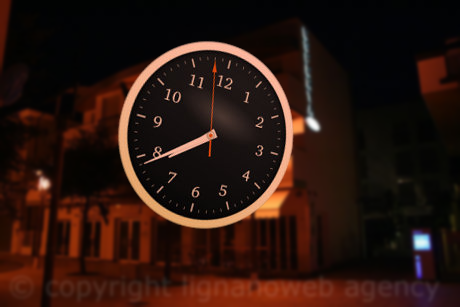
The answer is 7:38:58
